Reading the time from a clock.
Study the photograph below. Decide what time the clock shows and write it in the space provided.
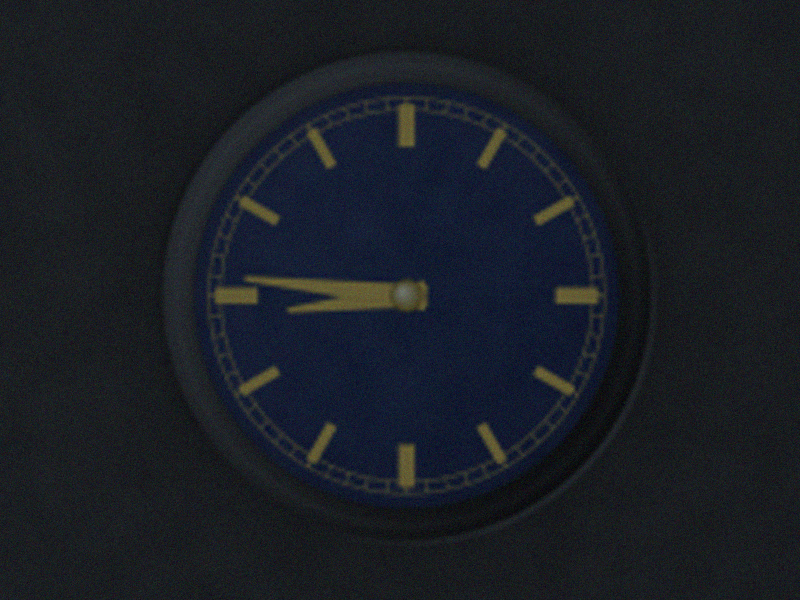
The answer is 8:46
